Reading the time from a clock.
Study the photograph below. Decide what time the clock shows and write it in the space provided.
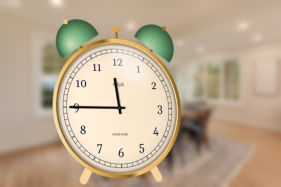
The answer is 11:45
